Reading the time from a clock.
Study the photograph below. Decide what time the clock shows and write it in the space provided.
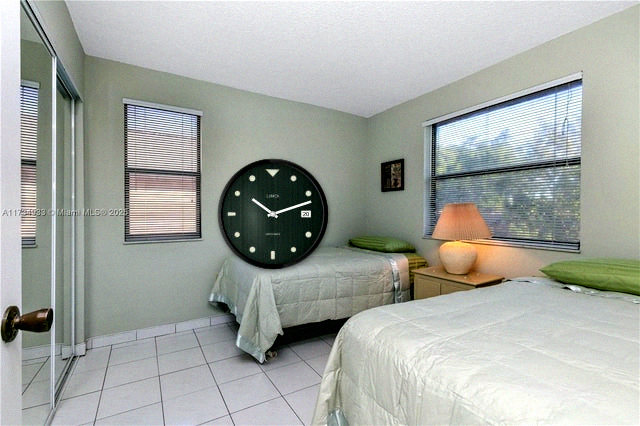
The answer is 10:12
